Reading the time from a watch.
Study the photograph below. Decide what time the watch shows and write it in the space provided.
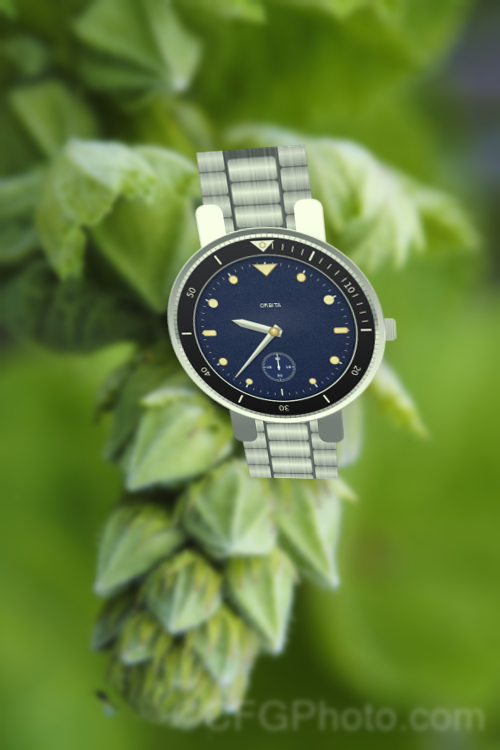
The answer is 9:37
